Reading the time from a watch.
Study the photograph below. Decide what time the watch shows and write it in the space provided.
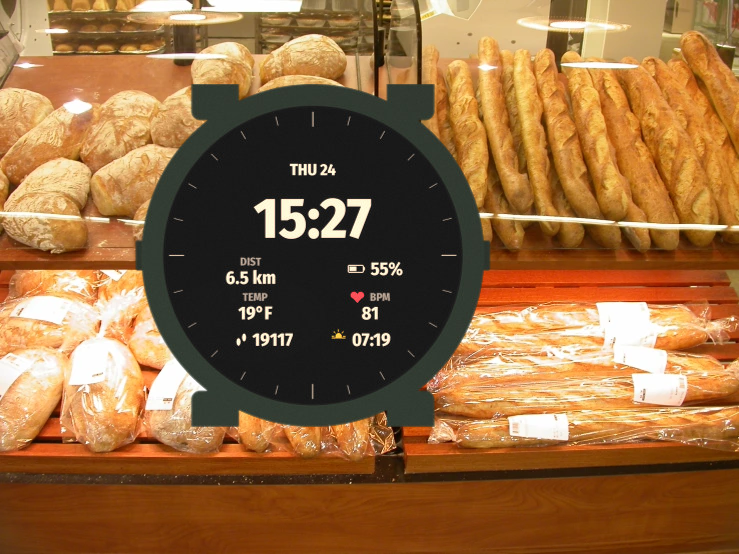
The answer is 15:27
